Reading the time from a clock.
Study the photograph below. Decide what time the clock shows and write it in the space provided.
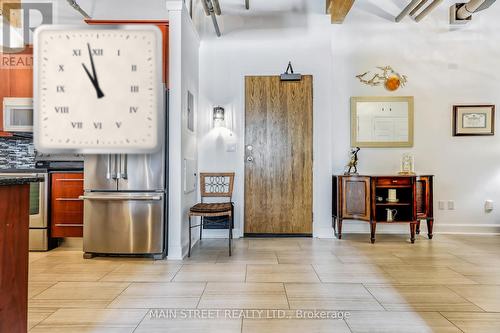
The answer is 10:58
